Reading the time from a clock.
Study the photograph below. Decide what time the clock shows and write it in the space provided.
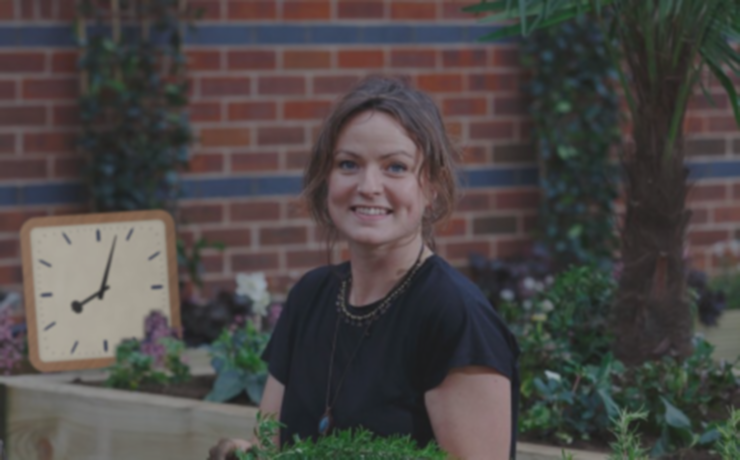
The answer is 8:03
